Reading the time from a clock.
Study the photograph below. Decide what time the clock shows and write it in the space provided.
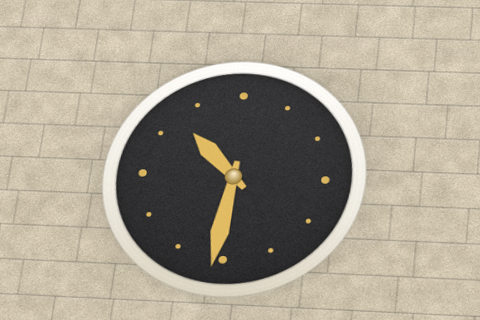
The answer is 10:31
